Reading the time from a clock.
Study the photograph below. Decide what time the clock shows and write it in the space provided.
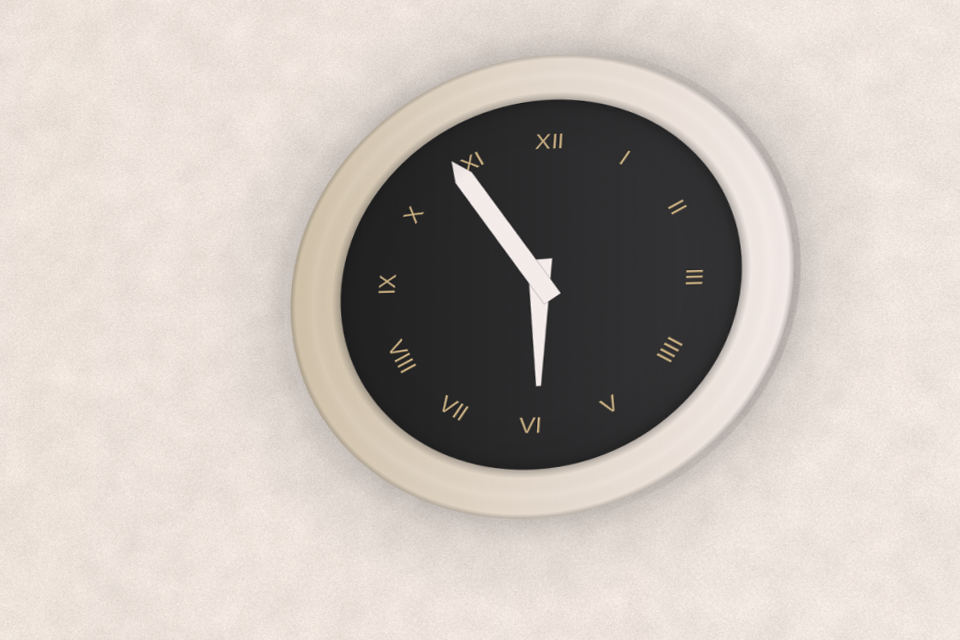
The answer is 5:54
